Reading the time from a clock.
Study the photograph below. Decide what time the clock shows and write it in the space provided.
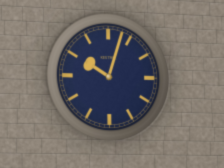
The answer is 10:03
